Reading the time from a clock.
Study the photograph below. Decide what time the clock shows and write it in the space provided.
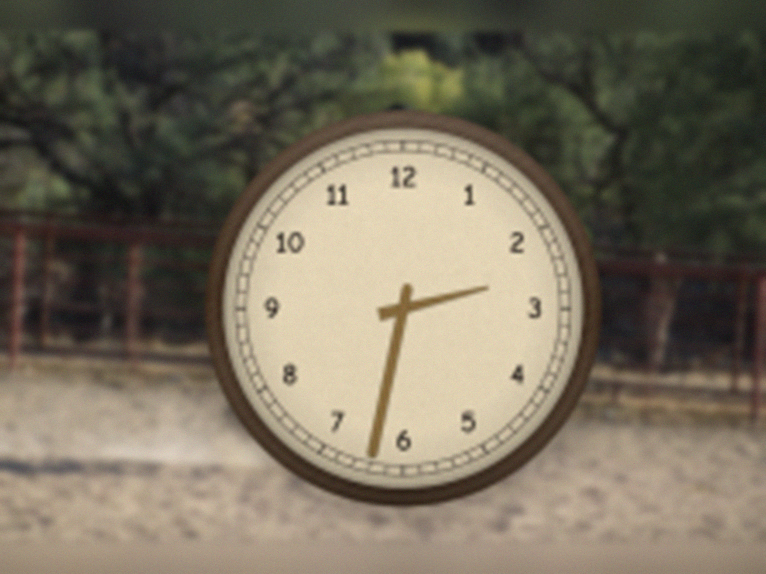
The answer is 2:32
